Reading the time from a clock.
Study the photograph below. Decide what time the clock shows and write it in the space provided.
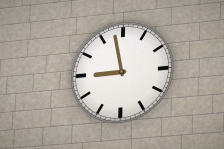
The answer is 8:58
